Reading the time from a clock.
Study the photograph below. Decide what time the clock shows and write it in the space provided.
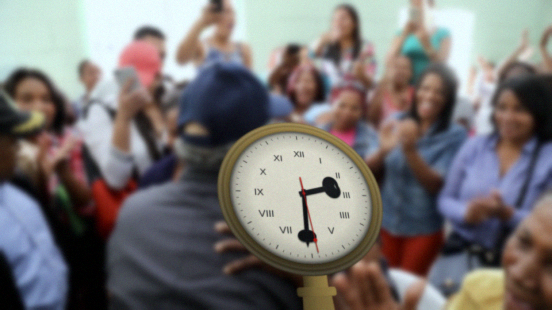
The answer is 2:30:29
